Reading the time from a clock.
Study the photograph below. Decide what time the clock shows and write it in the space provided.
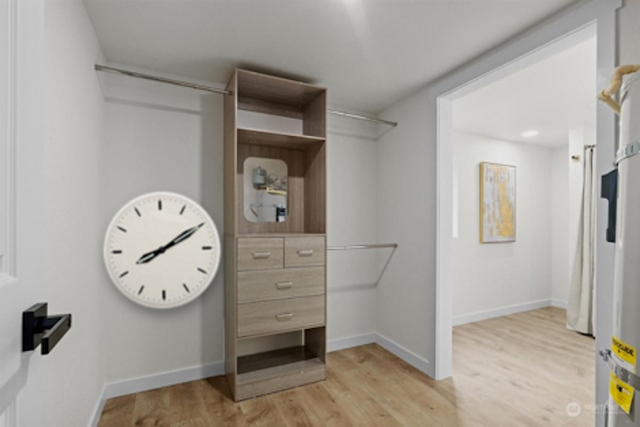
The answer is 8:10
